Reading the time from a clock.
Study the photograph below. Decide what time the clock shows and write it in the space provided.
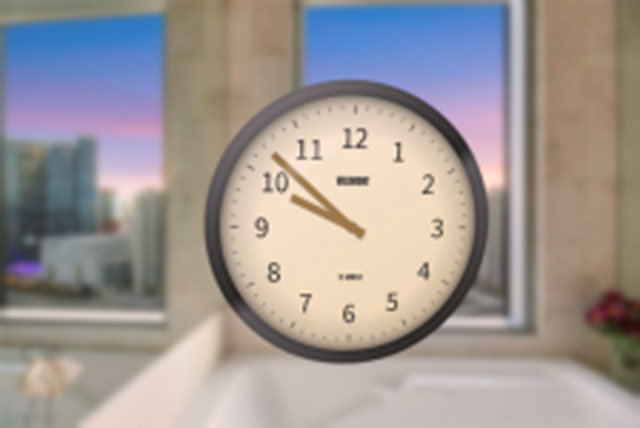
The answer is 9:52
